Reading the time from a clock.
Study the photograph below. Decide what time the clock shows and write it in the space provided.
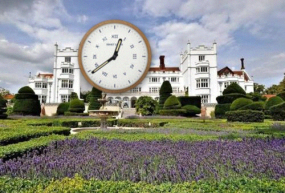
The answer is 12:39
